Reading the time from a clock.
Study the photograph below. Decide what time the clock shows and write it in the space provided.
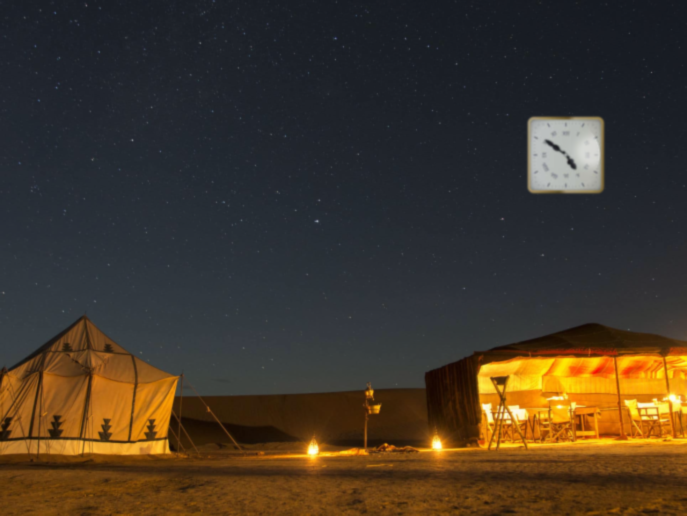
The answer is 4:51
